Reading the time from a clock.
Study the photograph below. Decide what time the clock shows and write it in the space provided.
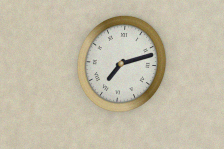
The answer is 7:12
